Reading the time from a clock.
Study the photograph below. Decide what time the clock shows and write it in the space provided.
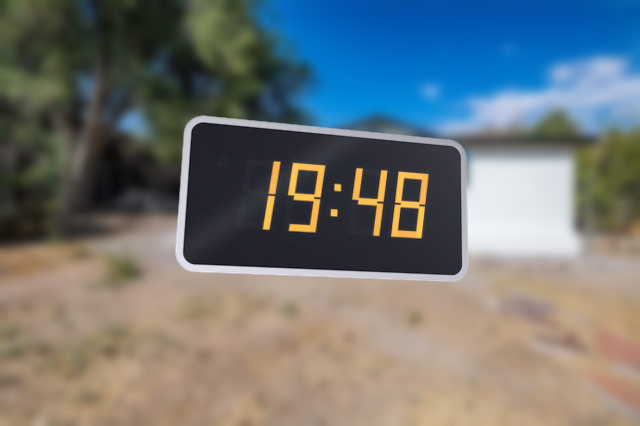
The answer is 19:48
